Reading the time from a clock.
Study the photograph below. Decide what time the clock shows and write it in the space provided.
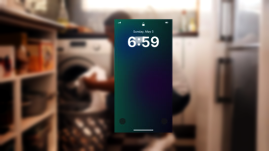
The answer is 6:59
